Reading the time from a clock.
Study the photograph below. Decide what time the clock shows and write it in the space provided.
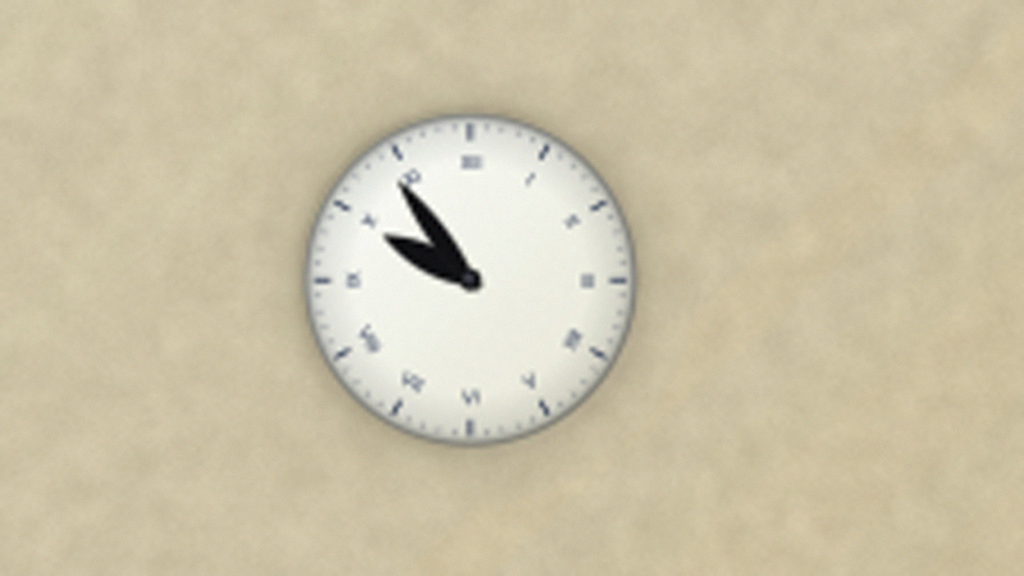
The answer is 9:54
